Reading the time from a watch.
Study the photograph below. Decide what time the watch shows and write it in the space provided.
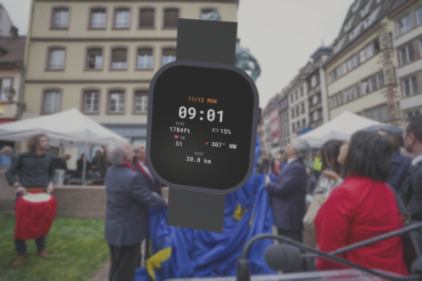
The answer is 9:01
